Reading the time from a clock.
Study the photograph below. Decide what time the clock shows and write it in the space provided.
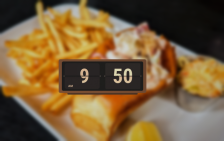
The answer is 9:50
